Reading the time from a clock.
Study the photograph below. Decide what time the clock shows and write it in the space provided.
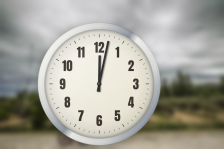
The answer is 12:02
